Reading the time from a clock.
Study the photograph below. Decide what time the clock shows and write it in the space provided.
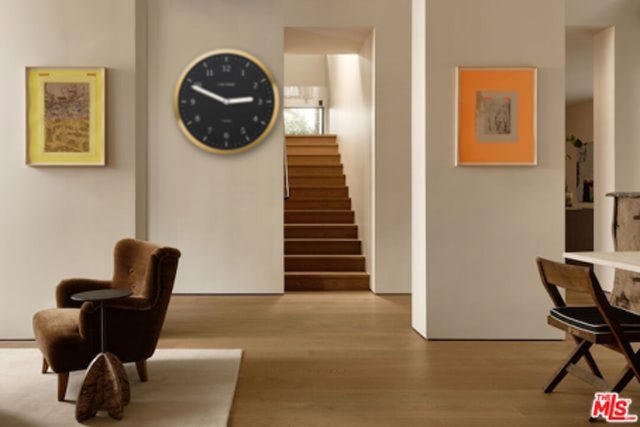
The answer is 2:49
